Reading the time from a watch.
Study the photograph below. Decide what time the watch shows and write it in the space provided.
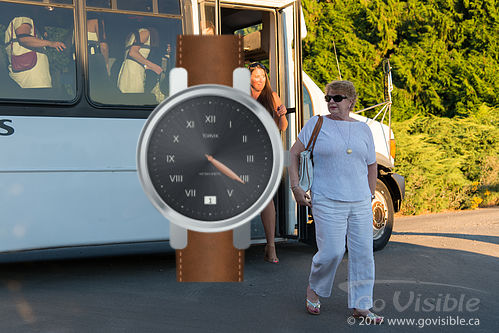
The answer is 4:21
